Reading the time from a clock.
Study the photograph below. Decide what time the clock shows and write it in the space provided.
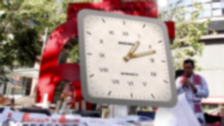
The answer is 1:12
